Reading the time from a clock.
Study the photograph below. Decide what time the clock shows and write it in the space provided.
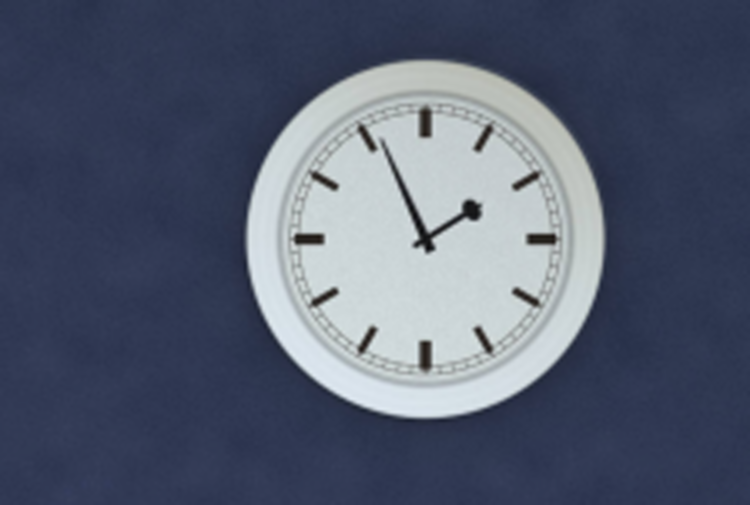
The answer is 1:56
